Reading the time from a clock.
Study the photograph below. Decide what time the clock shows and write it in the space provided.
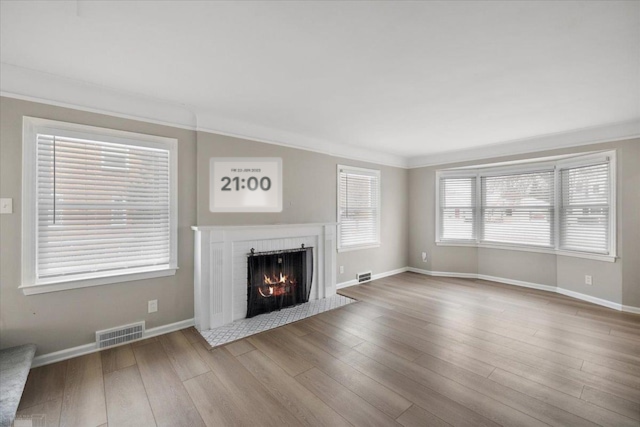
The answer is 21:00
